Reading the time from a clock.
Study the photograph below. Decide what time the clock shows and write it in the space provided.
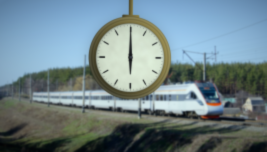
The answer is 6:00
